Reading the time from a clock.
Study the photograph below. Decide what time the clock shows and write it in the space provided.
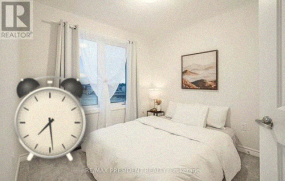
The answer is 7:29
